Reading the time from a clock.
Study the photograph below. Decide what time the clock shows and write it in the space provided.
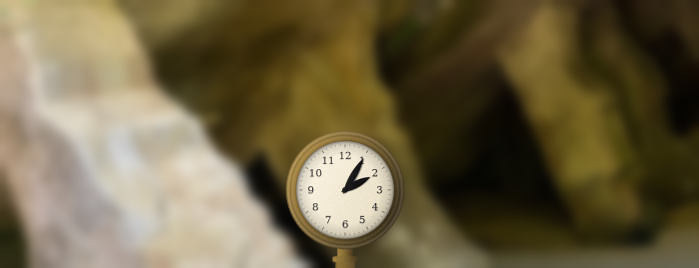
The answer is 2:05
